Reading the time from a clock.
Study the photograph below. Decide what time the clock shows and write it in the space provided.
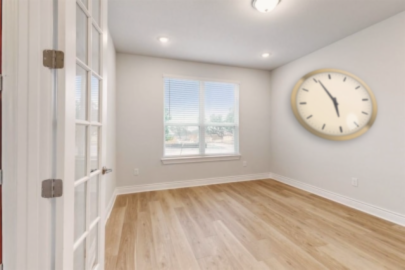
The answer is 5:56
